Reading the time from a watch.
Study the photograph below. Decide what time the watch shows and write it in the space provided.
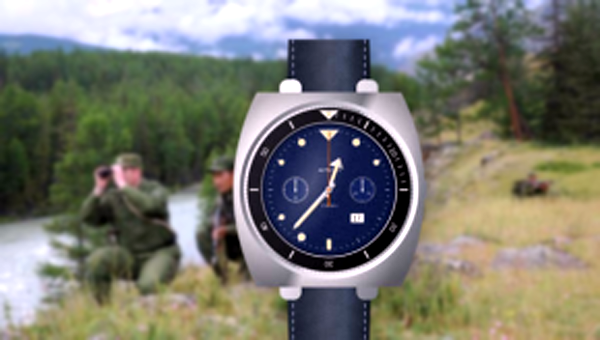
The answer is 12:37
